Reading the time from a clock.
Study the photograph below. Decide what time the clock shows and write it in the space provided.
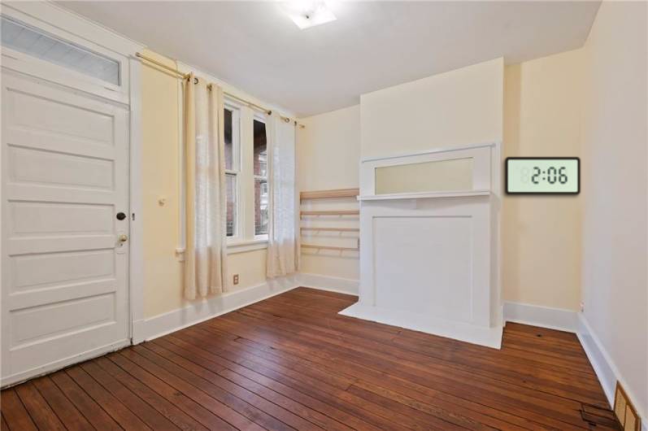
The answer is 2:06
